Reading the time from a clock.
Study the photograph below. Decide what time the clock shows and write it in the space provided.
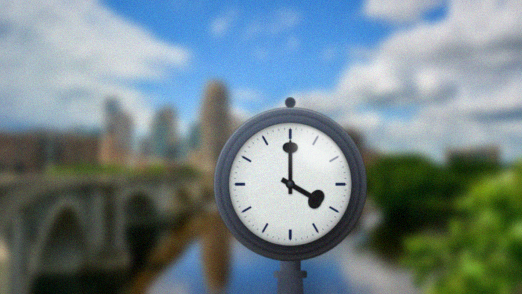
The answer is 4:00
